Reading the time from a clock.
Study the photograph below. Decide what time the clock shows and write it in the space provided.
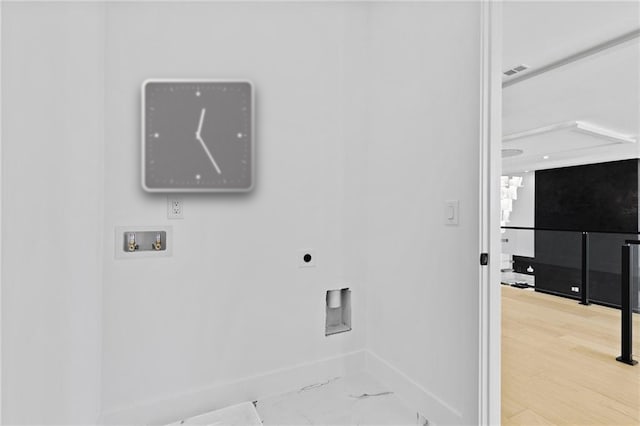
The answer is 12:25
